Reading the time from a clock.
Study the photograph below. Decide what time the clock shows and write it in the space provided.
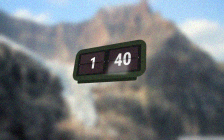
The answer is 1:40
